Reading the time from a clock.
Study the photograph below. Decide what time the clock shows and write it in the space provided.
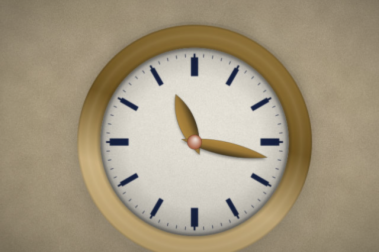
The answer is 11:17
